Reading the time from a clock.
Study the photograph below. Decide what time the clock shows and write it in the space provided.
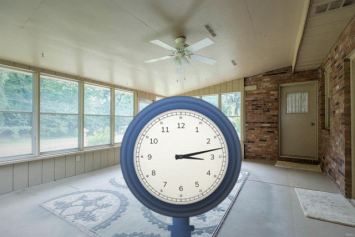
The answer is 3:13
